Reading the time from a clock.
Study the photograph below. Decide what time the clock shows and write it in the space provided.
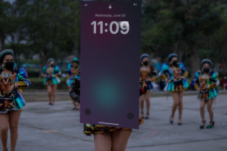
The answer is 11:09
